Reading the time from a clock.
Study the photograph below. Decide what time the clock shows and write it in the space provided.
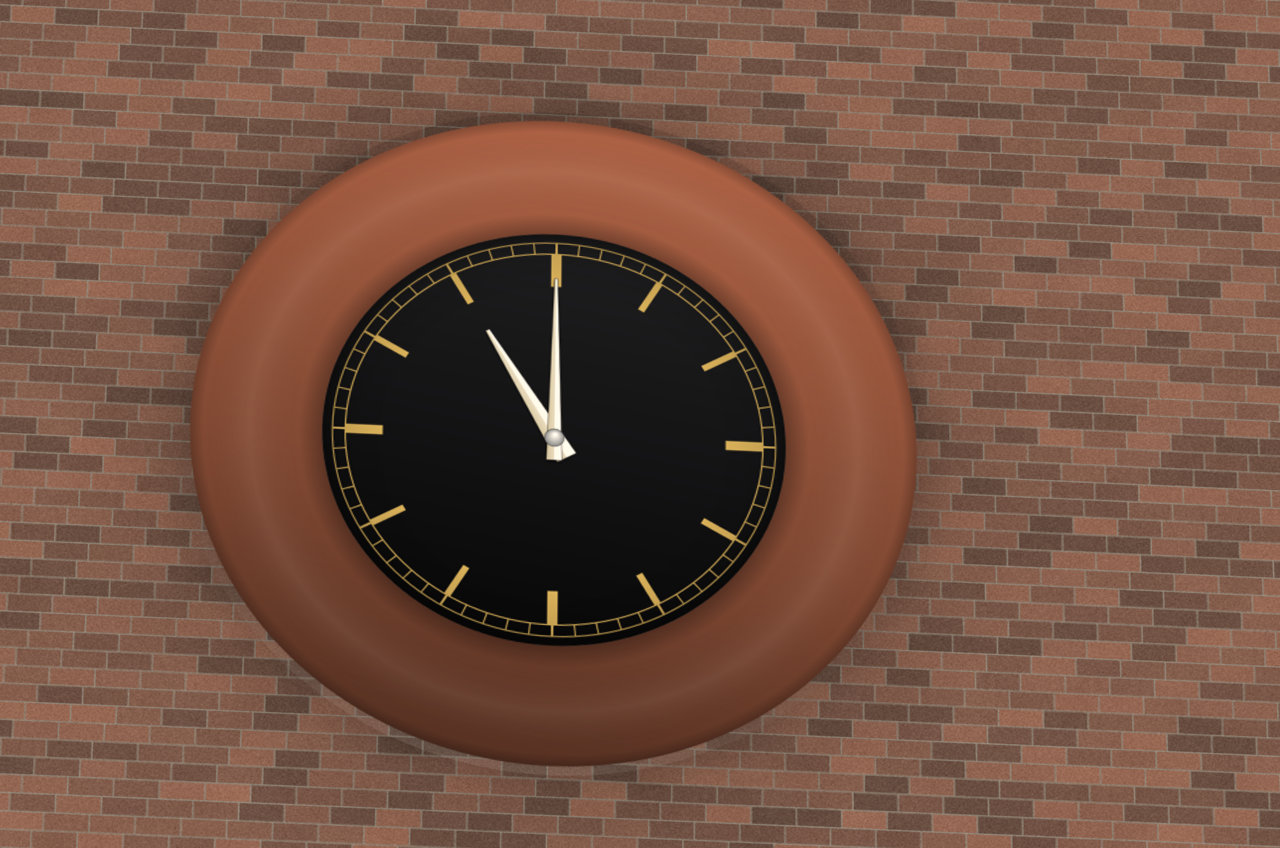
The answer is 11:00
